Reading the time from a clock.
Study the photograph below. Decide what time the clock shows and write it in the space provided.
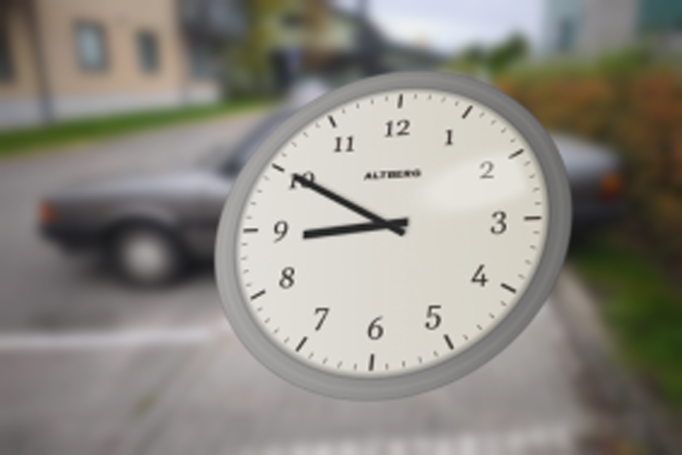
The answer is 8:50
